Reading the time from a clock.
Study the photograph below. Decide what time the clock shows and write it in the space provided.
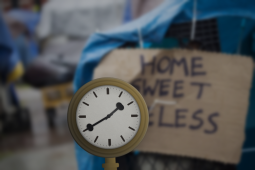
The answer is 1:40
